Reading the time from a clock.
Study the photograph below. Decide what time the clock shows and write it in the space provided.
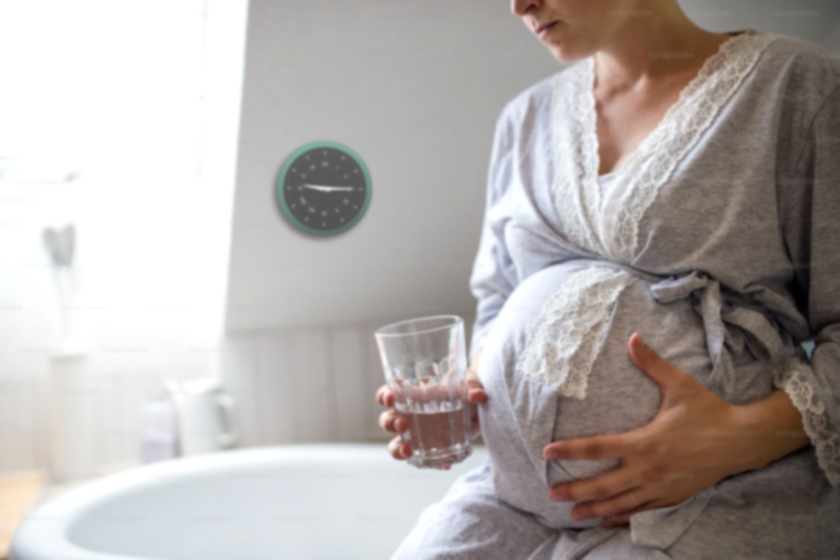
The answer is 9:15
